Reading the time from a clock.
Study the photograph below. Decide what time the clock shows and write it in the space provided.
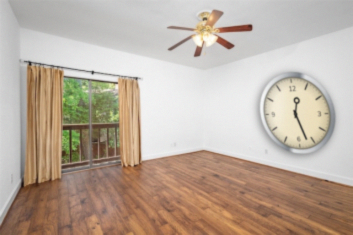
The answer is 12:27
